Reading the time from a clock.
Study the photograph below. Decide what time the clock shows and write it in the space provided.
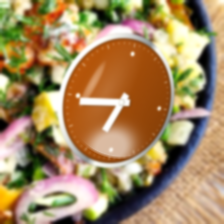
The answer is 6:44
